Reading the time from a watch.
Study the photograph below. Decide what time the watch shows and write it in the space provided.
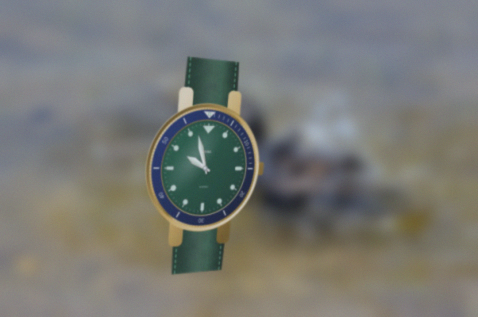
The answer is 9:57
